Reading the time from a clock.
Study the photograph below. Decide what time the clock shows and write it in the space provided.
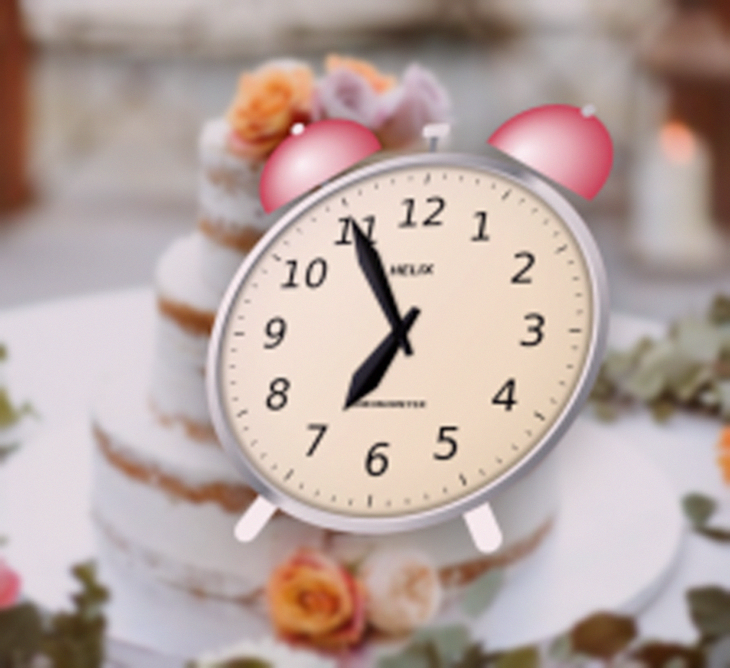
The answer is 6:55
